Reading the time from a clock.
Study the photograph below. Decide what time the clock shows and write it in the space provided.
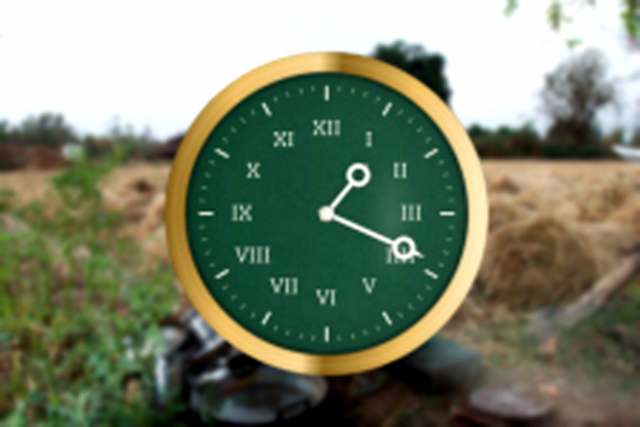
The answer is 1:19
